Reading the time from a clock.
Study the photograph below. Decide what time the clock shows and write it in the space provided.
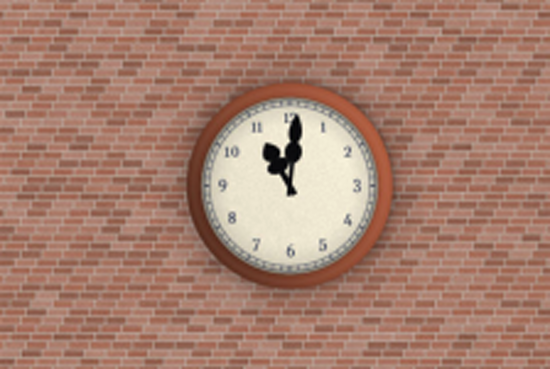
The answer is 11:01
